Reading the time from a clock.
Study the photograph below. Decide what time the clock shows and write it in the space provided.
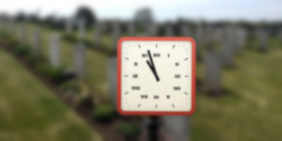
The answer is 10:57
